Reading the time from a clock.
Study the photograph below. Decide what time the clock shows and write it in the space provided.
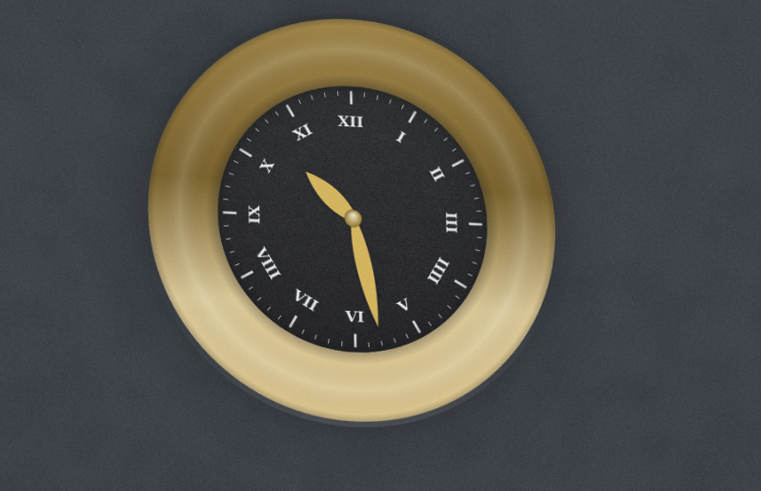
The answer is 10:28
